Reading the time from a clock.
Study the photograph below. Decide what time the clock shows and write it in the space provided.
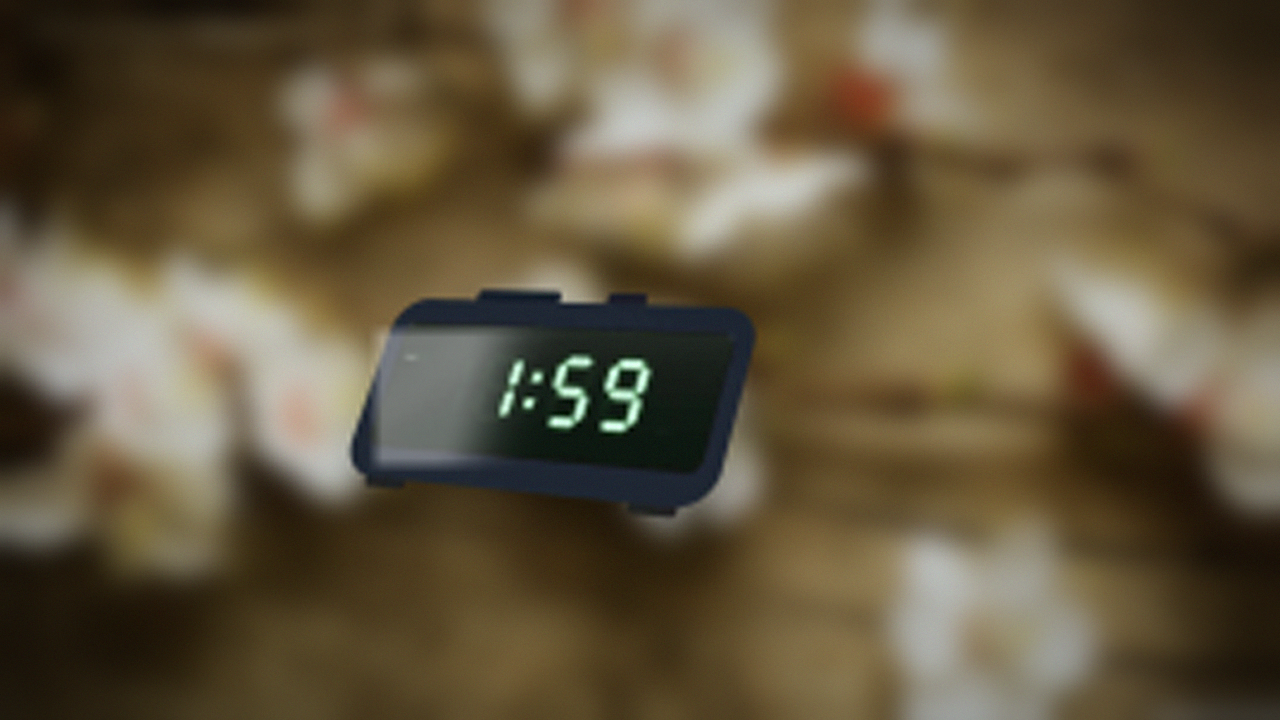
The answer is 1:59
